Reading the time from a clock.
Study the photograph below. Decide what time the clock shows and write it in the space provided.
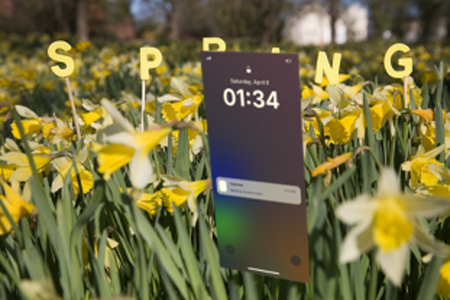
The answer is 1:34
